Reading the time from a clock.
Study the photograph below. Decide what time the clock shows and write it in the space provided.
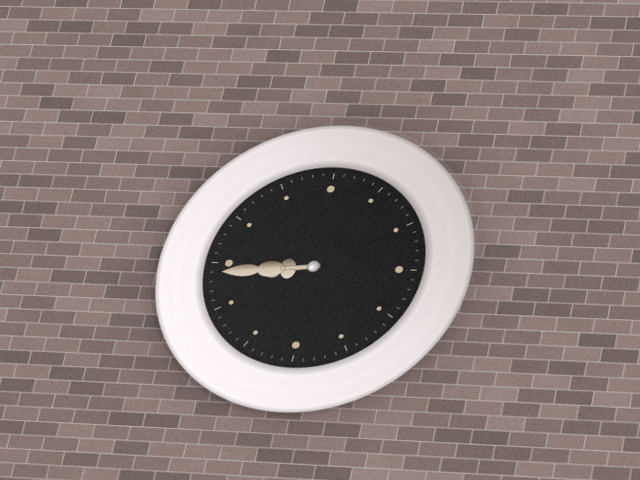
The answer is 8:44
